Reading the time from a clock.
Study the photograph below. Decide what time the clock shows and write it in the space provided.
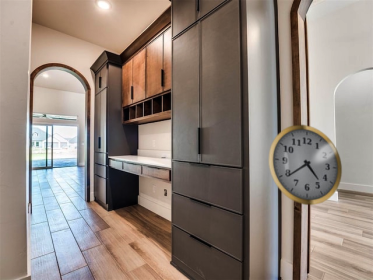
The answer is 4:39
